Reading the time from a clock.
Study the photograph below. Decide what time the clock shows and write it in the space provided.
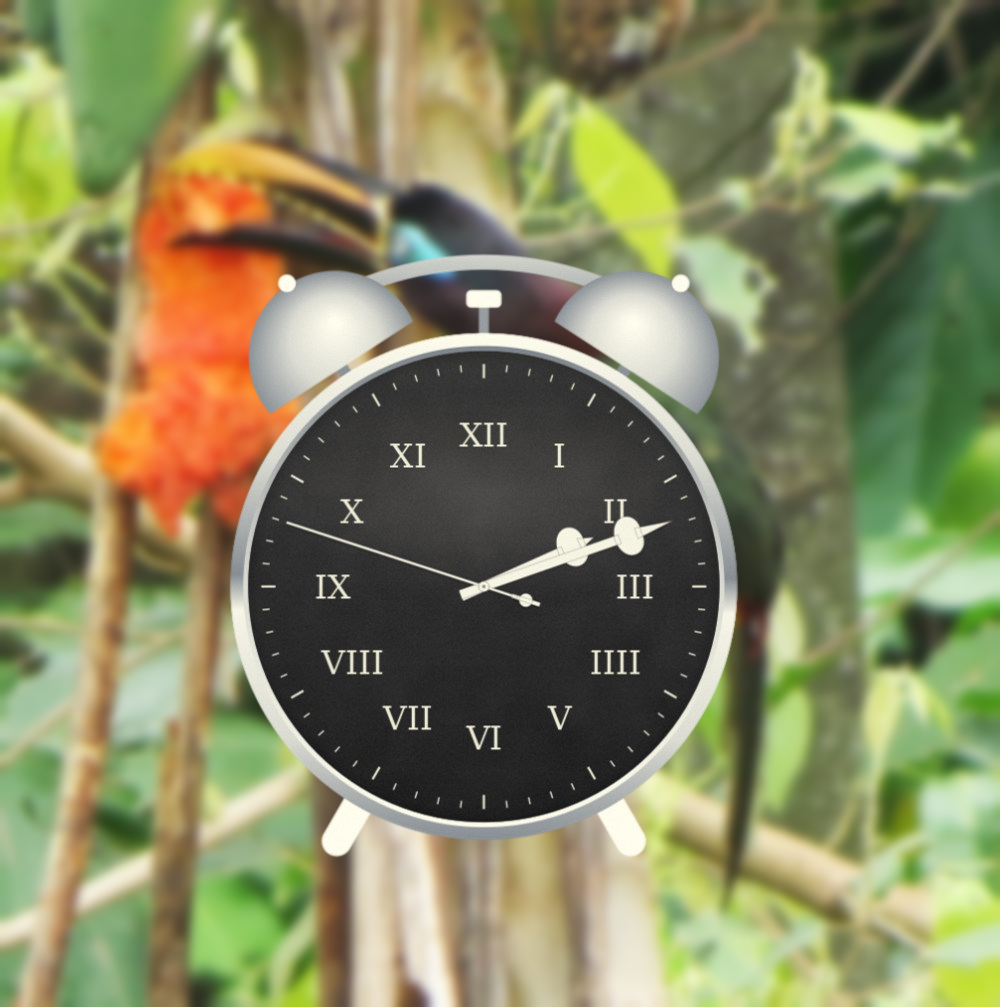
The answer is 2:11:48
